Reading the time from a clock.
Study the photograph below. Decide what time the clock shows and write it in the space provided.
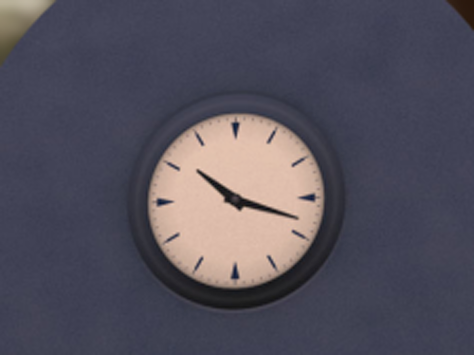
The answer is 10:18
